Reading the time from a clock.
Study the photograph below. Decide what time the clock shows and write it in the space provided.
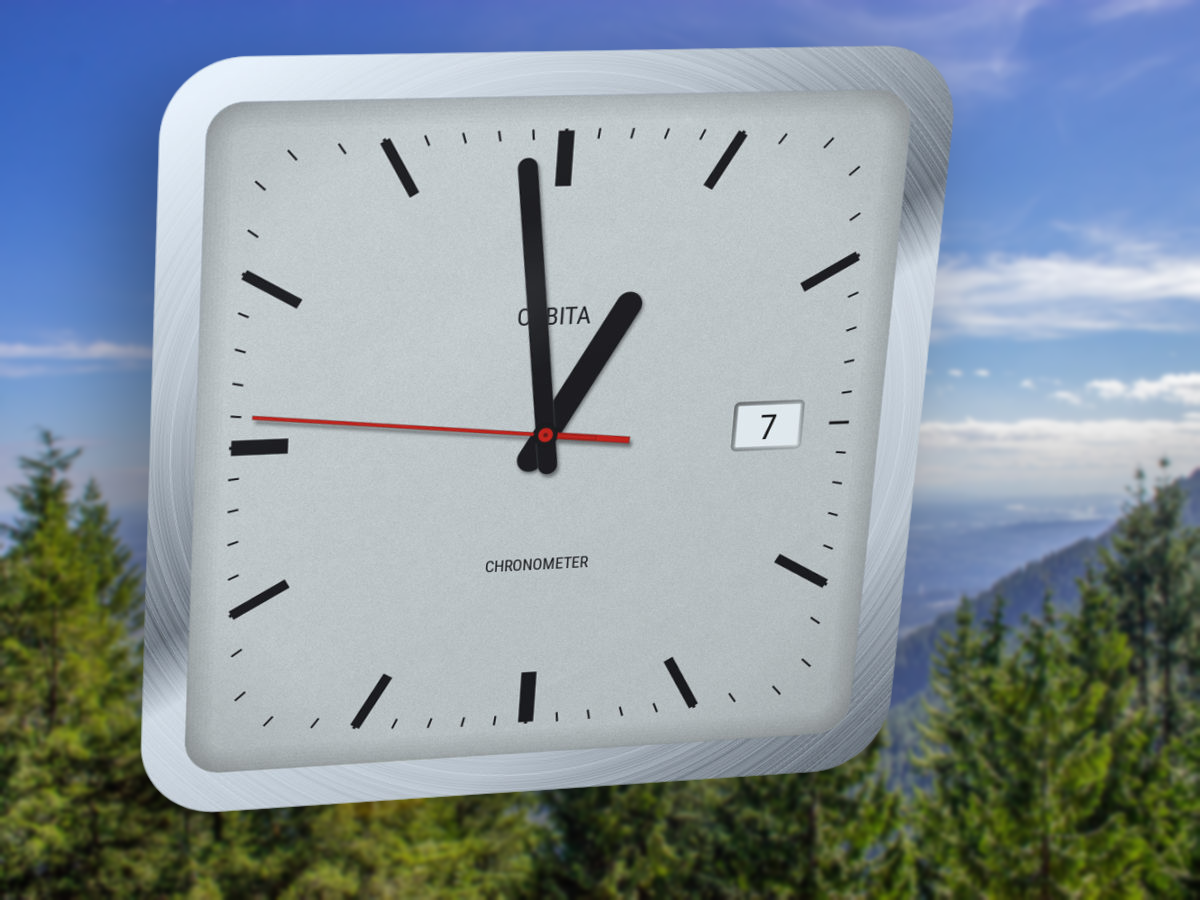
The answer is 12:58:46
